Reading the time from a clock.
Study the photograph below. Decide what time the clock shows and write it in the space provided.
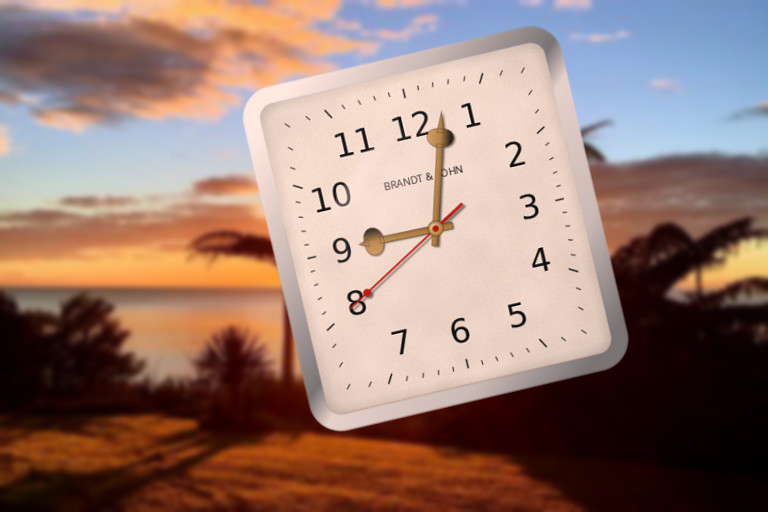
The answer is 9:02:40
